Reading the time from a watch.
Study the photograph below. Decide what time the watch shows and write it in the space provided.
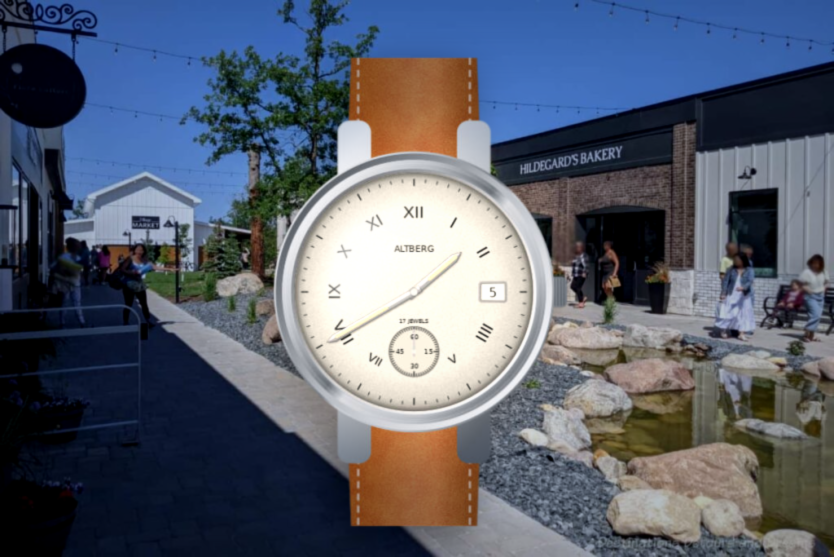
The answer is 1:40
